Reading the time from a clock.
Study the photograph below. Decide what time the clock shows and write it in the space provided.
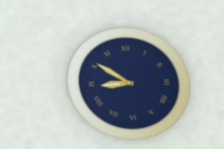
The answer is 8:51
